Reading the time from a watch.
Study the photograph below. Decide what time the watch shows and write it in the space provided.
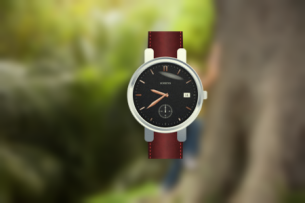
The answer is 9:39
